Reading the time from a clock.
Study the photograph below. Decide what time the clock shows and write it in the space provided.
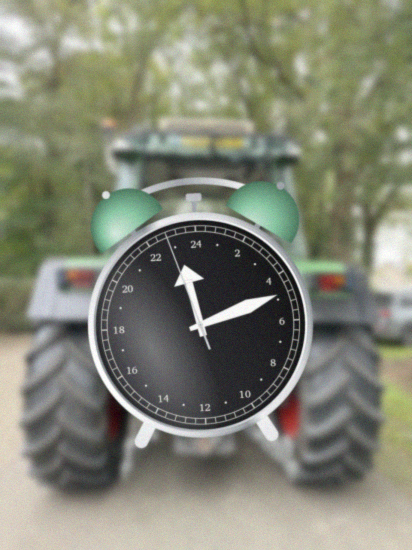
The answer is 23:11:57
